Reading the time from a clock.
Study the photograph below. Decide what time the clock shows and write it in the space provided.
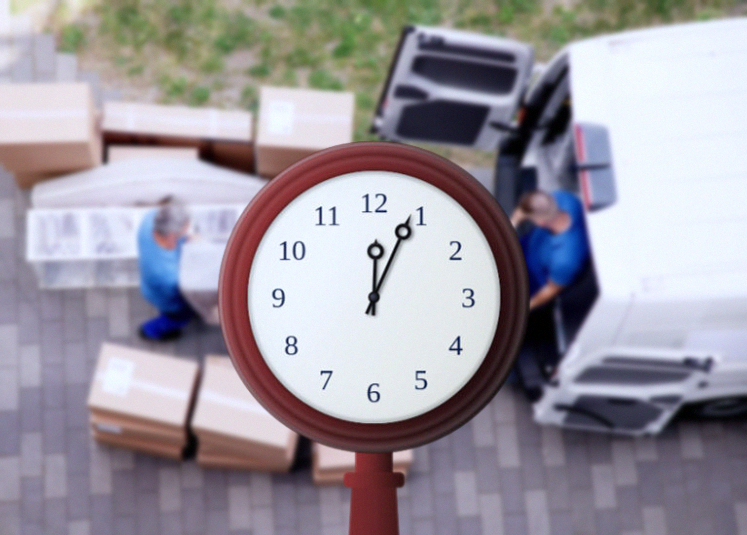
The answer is 12:04
